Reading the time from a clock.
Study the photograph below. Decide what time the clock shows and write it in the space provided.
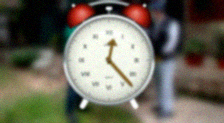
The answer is 12:23
